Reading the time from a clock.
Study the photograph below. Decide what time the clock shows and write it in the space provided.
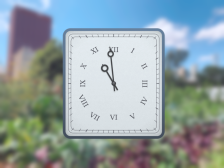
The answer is 10:59
